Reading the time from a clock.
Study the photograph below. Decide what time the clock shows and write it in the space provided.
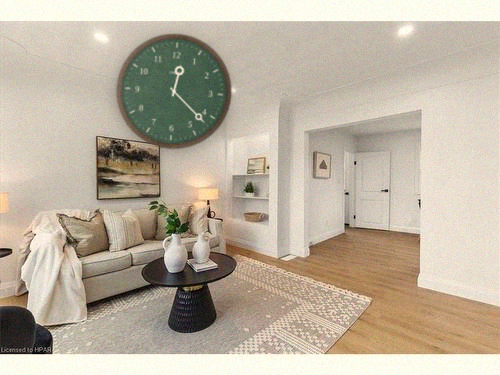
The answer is 12:22
